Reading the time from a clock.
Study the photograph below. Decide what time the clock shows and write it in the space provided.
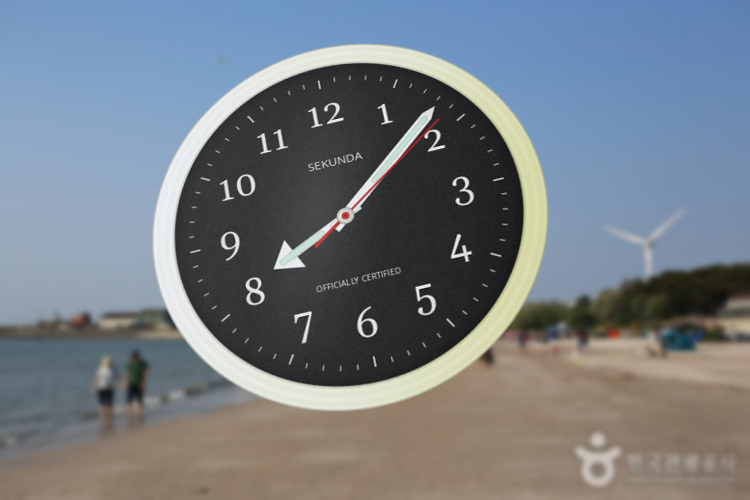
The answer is 8:08:09
